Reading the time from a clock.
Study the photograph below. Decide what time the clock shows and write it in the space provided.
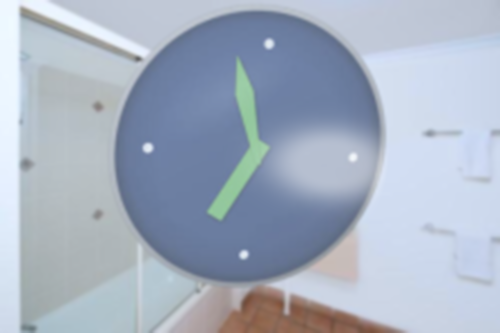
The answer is 6:57
